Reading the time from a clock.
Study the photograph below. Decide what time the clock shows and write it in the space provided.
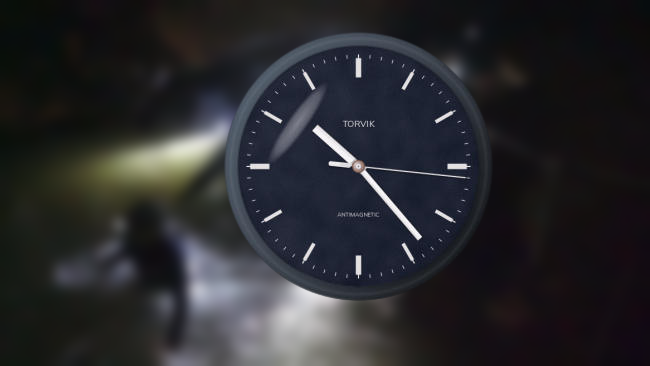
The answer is 10:23:16
